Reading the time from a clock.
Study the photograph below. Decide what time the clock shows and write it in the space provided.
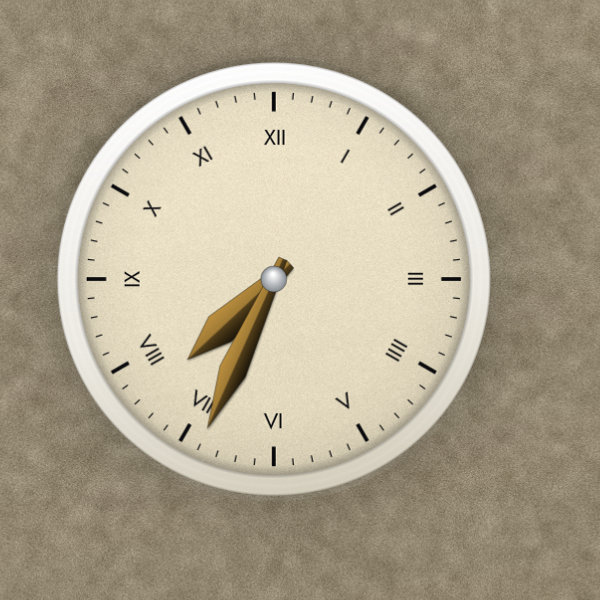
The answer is 7:34
